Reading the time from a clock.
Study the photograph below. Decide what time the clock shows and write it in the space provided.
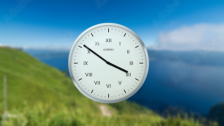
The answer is 3:51
